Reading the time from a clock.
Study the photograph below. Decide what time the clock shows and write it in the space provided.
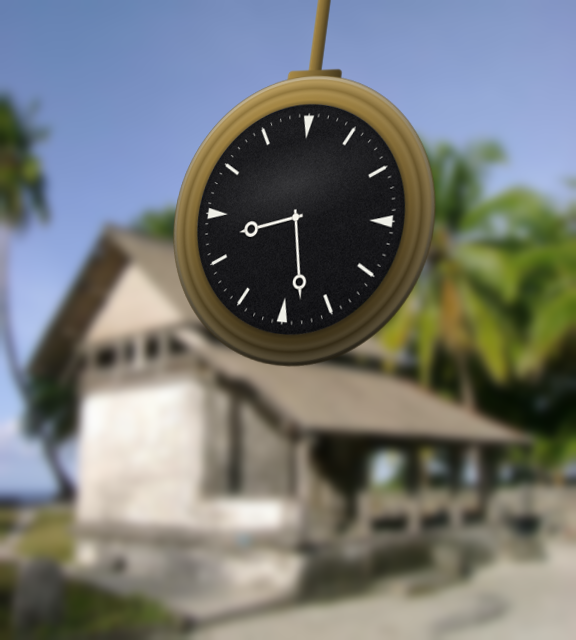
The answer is 8:28
